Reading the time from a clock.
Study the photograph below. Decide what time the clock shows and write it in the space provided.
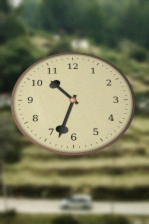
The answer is 10:33
